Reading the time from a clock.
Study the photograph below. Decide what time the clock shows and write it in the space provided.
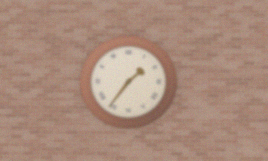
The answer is 1:36
